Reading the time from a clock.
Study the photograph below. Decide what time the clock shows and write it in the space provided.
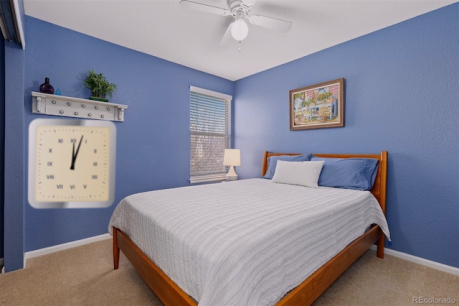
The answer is 12:03
